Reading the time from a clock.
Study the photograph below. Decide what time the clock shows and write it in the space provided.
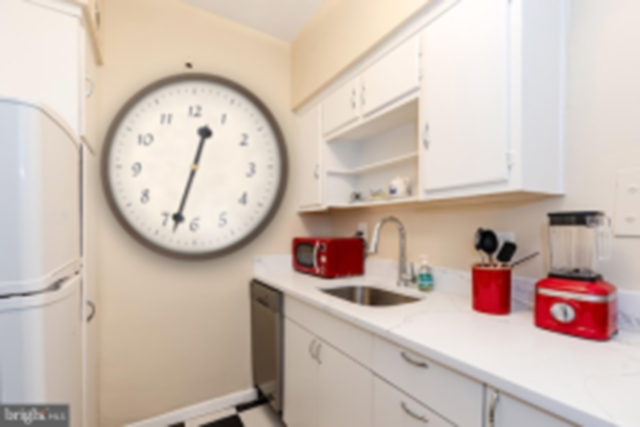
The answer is 12:33
